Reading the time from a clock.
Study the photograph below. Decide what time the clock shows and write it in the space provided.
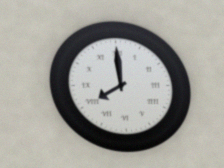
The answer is 8:00
